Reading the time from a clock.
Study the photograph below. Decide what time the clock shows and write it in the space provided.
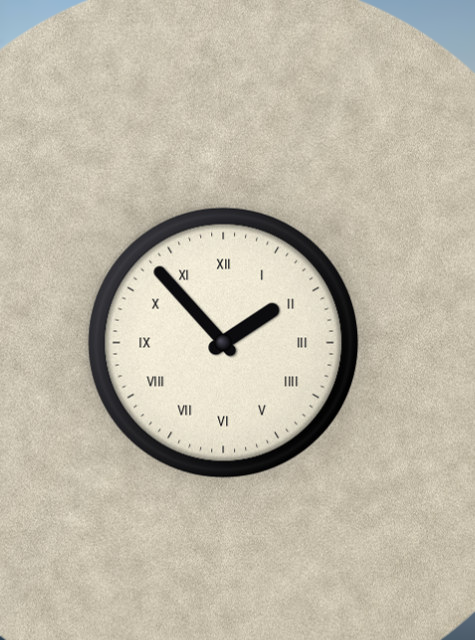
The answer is 1:53
